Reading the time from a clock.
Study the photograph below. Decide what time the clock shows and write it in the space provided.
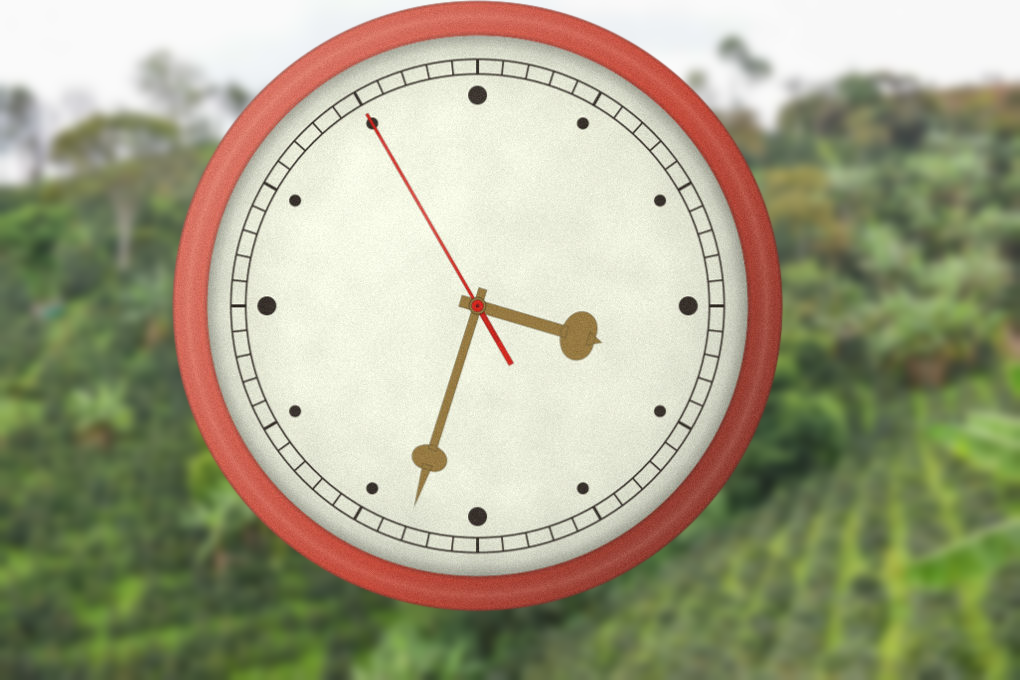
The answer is 3:32:55
